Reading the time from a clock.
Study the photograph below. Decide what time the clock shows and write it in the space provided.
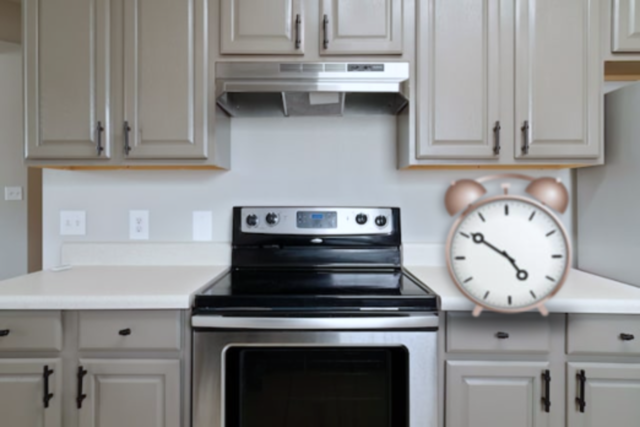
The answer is 4:51
